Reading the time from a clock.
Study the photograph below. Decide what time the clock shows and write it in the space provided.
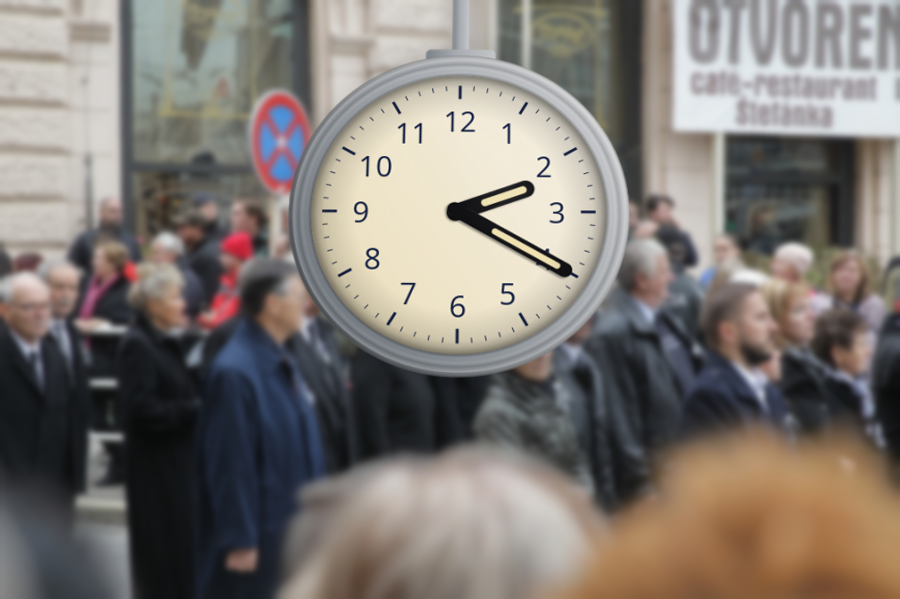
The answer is 2:20
